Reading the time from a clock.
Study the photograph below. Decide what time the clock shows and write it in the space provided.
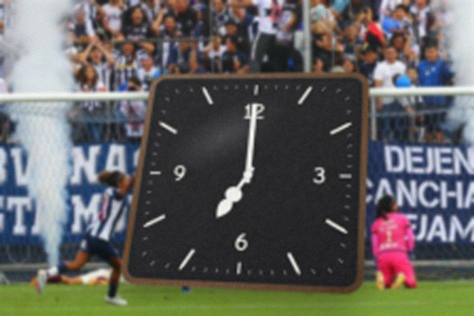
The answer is 7:00
